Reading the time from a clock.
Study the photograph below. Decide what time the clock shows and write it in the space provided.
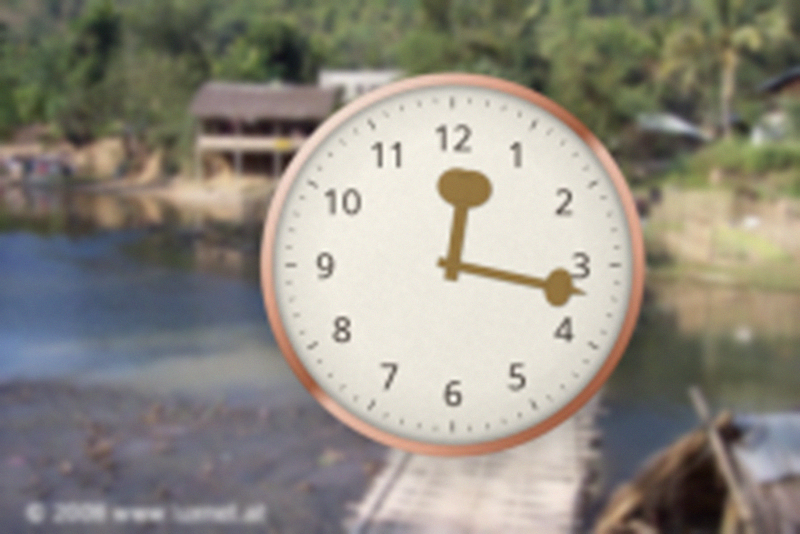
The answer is 12:17
